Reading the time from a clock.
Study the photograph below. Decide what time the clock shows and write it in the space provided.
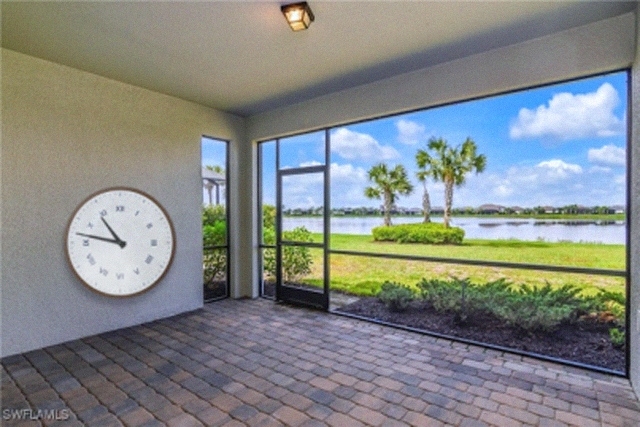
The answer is 10:47
